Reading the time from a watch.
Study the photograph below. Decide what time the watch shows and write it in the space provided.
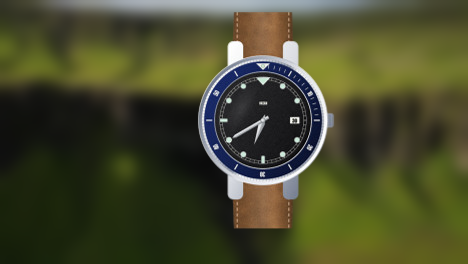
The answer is 6:40
